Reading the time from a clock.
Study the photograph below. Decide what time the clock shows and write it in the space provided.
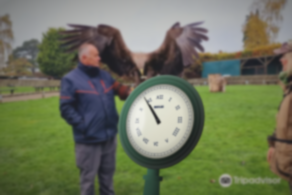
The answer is 10:54
